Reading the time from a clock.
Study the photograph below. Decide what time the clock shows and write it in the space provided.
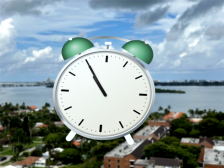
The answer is 10:55
